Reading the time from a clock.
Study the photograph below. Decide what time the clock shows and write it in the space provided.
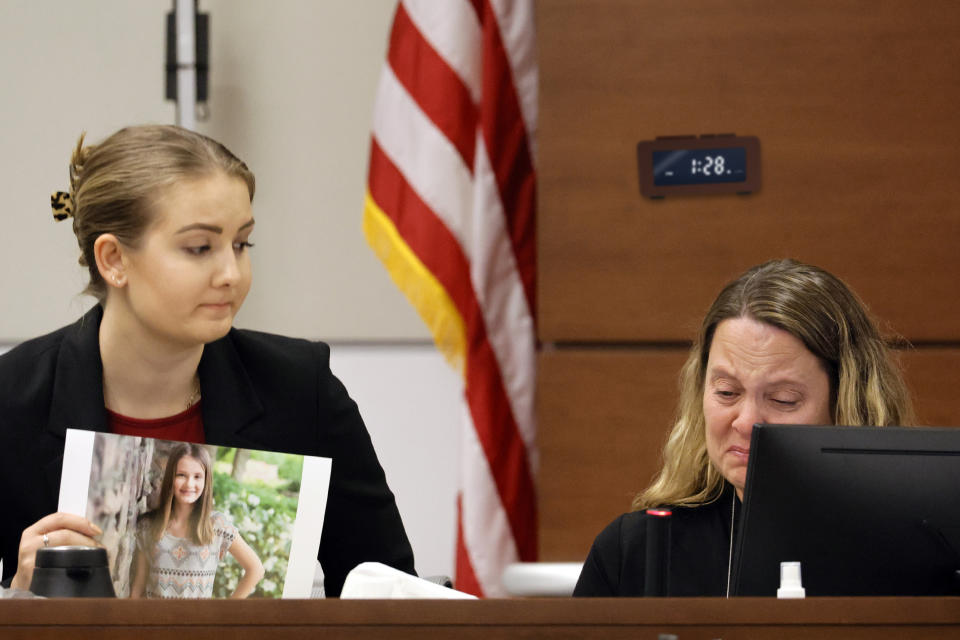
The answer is 1:28
